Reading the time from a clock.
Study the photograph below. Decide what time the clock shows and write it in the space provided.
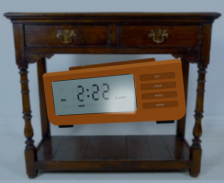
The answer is 2:22
